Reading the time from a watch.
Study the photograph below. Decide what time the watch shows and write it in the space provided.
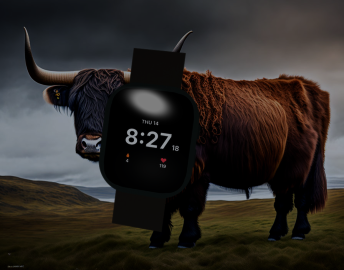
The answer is 8:27
